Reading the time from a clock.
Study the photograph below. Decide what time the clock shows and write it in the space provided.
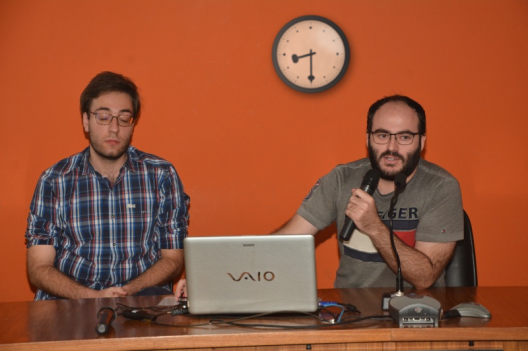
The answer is 8:30
